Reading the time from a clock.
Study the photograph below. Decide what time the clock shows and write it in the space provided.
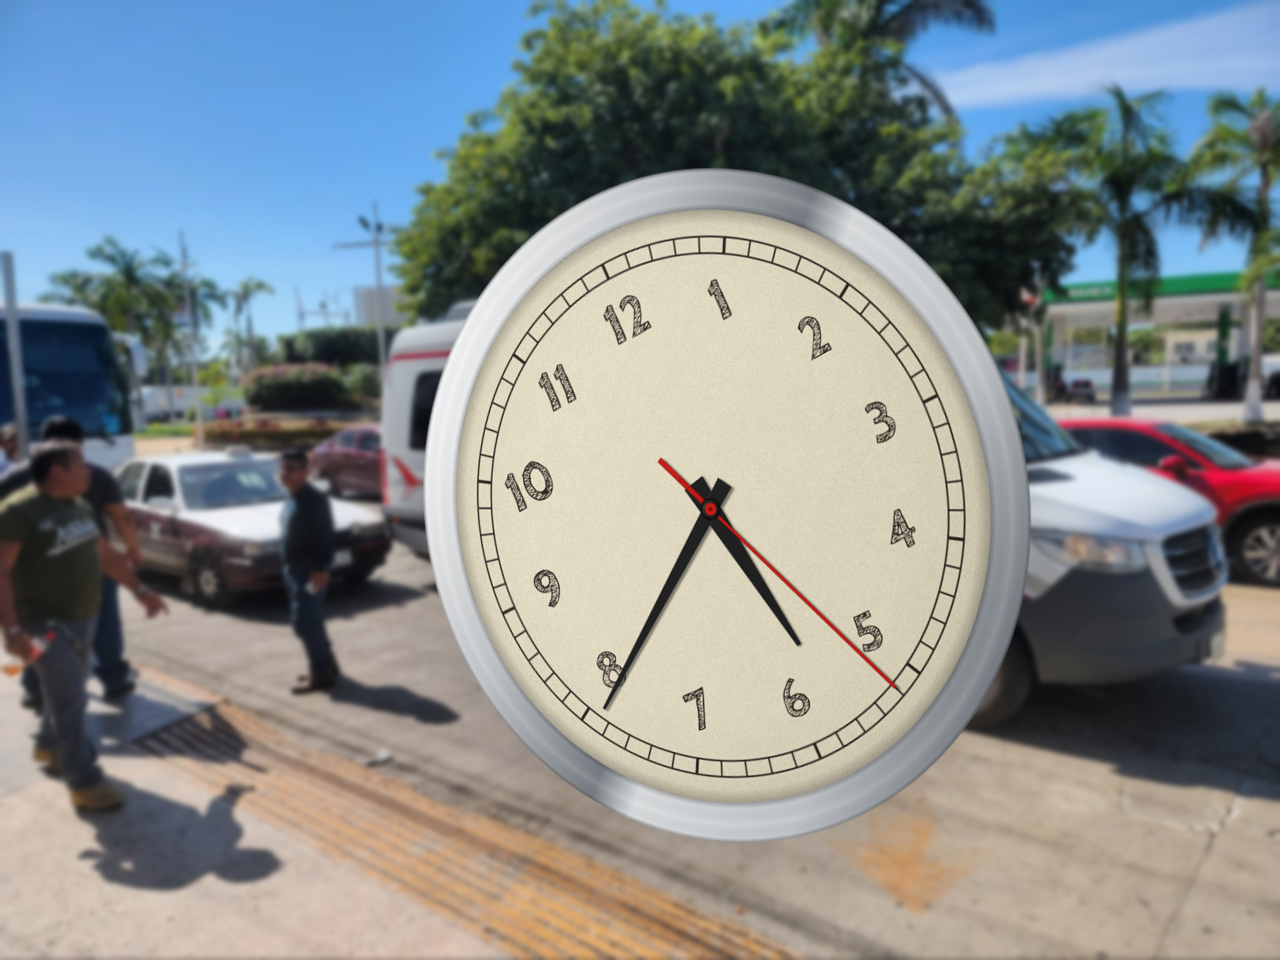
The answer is 5:39:26
